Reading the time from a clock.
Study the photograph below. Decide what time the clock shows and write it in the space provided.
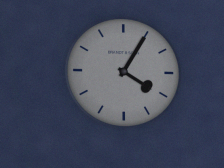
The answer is 4:05
